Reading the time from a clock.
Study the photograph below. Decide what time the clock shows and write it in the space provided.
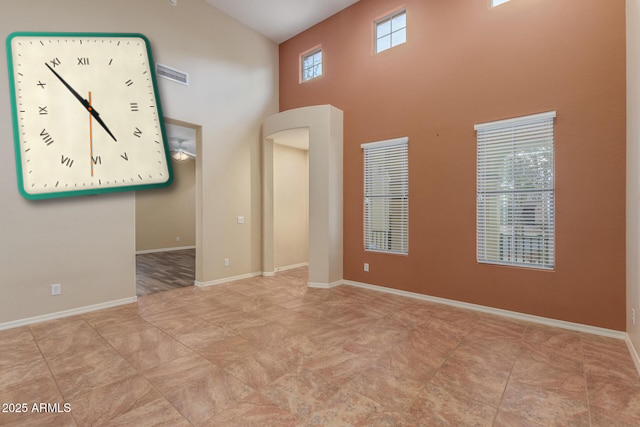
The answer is 4:53:31
